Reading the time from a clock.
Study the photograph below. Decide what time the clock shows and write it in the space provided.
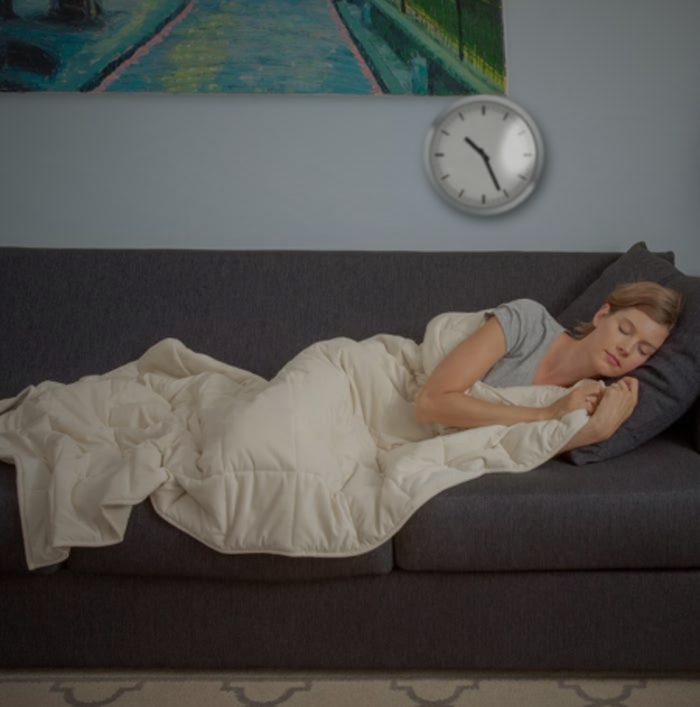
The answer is 10:26
